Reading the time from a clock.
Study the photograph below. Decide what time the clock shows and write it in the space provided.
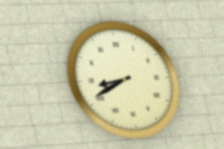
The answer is 8:41
